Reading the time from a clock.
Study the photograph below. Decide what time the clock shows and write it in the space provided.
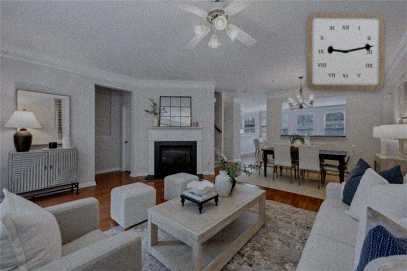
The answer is 9:13
